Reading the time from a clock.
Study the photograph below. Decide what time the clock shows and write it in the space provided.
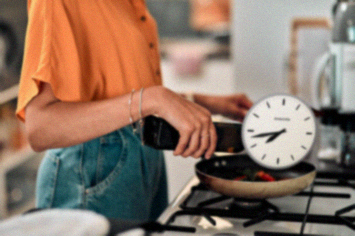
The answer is 7:43
